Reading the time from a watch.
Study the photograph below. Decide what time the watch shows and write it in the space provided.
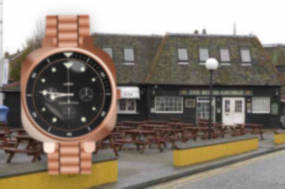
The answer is 8:46
